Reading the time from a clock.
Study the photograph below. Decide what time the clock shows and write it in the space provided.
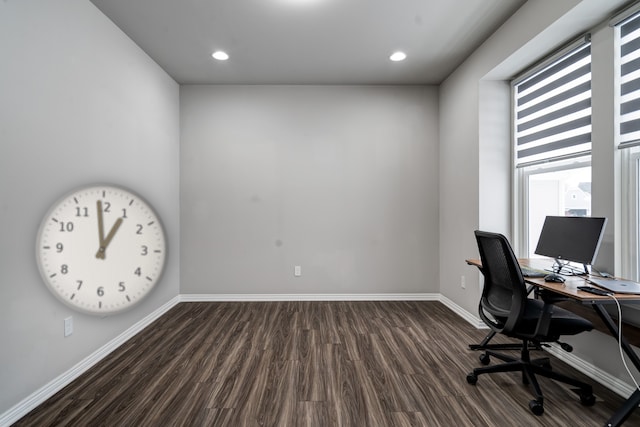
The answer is 12:59
